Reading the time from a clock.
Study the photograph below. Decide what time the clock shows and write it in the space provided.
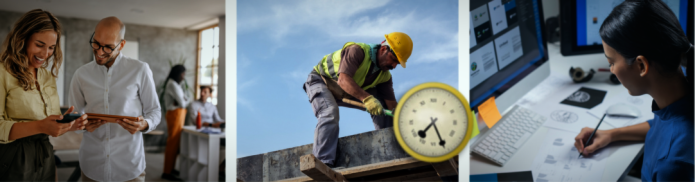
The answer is 7:26
